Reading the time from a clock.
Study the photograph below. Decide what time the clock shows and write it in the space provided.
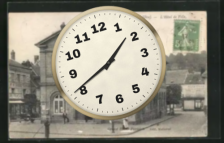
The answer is 1:41
